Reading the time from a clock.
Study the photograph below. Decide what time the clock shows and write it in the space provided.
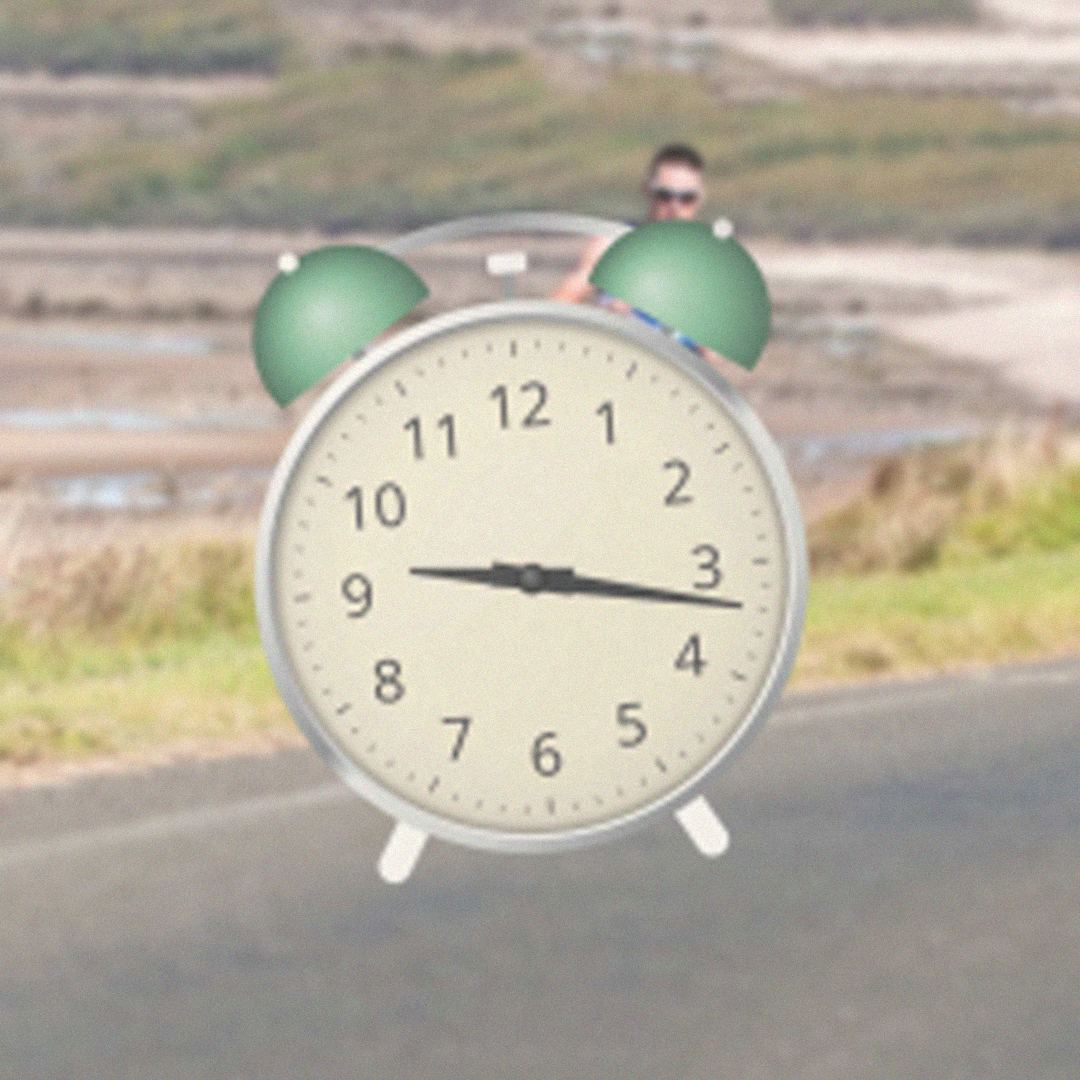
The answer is 9:17
